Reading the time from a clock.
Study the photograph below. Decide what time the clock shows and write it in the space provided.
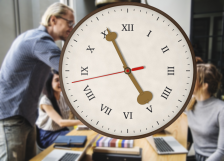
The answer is 4:55:43
